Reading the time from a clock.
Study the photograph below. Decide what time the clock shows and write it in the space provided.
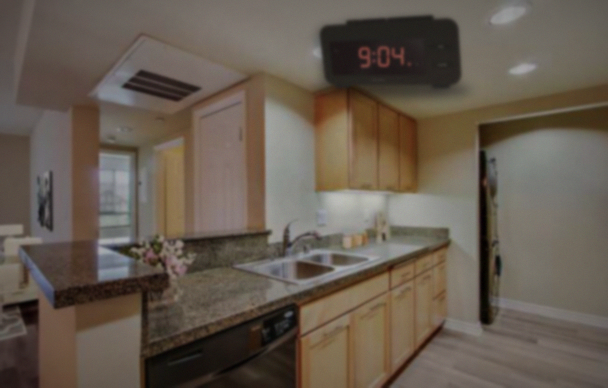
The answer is 9:04
